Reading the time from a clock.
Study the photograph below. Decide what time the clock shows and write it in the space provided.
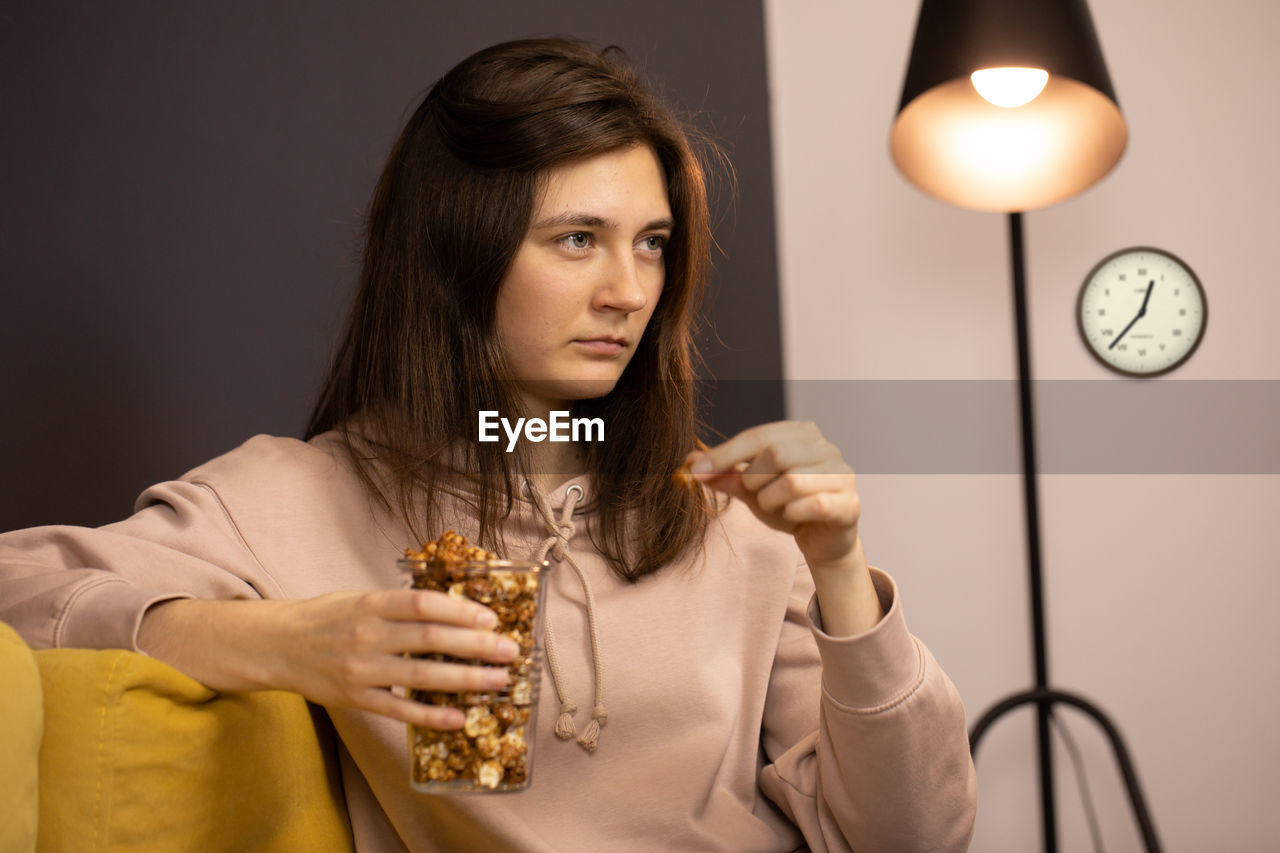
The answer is 12:37
